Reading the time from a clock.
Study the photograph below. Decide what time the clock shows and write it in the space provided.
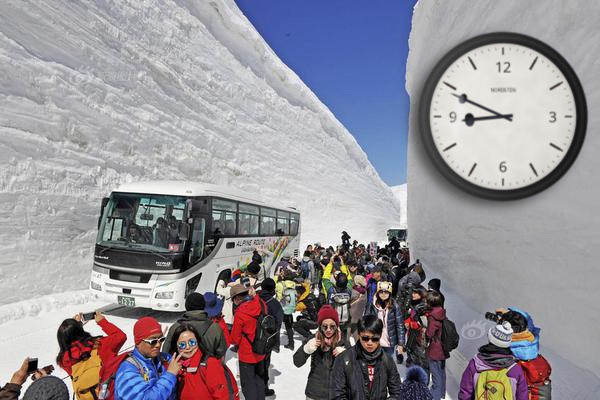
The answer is 8:49
